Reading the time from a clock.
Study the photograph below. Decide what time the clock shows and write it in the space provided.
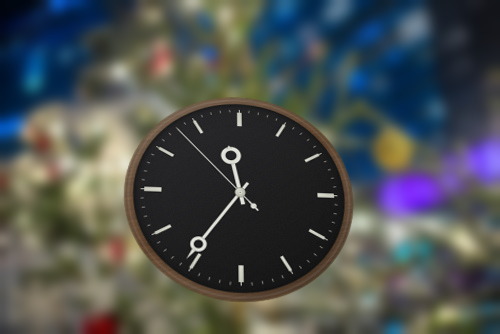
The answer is 11:35:53
